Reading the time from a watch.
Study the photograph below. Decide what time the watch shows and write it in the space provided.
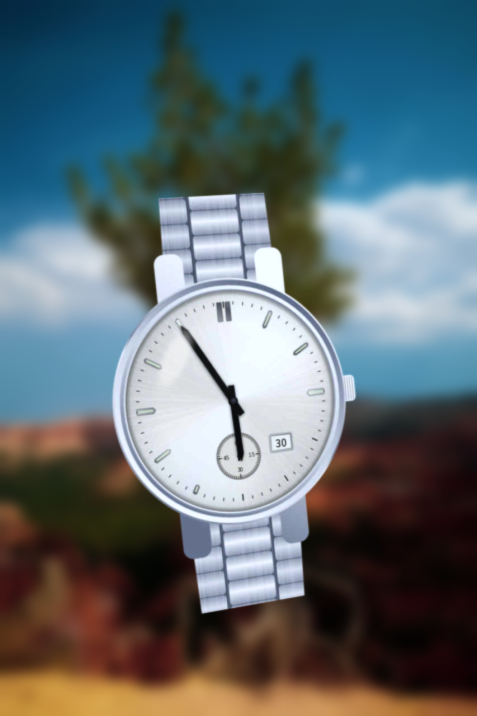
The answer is 5:55
